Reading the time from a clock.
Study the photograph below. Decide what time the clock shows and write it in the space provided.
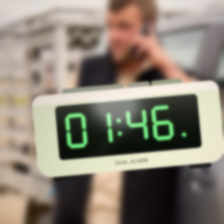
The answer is 1:46
